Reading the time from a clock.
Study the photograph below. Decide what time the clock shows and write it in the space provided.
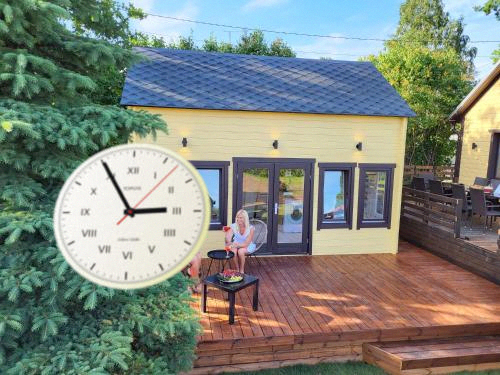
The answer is 2:55:07
